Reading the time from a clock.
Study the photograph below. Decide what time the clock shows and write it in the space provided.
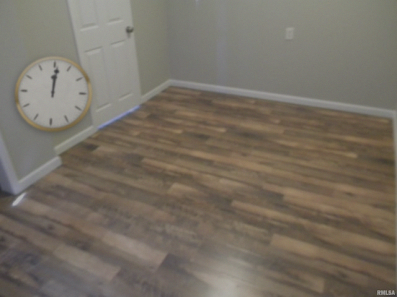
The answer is 12:01
